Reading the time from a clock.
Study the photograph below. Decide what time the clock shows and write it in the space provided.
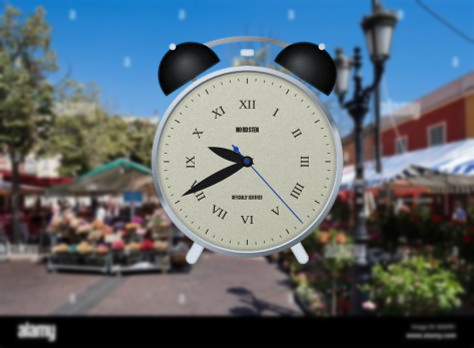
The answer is 9:40:23
